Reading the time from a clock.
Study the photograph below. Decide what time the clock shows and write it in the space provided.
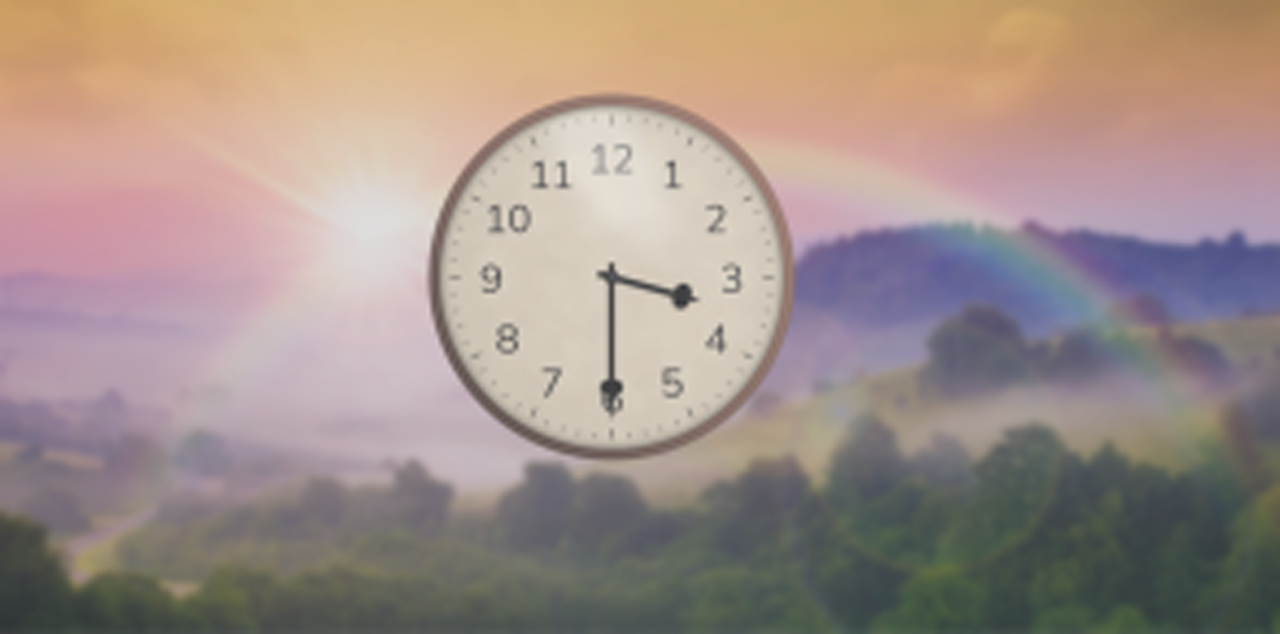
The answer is 3:30
